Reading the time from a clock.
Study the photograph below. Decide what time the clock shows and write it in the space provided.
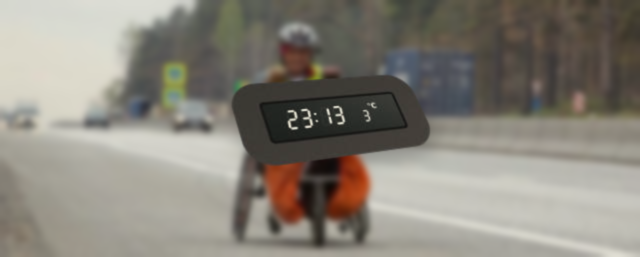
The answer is 23:13
